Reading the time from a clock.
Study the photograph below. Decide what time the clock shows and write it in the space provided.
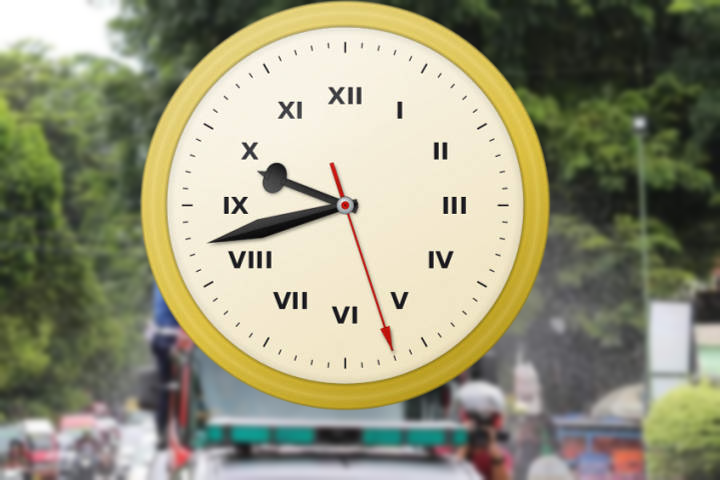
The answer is 9:42:27
